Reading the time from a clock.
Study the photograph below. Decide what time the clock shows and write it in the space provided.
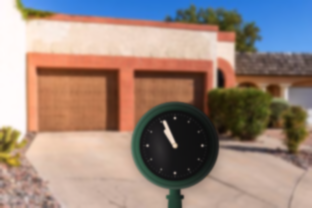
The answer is 10:56
